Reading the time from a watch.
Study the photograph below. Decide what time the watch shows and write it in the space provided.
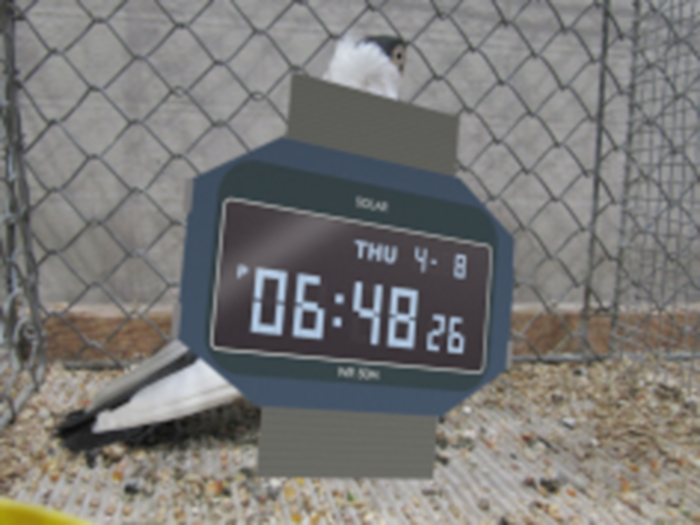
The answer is 6:48:26
